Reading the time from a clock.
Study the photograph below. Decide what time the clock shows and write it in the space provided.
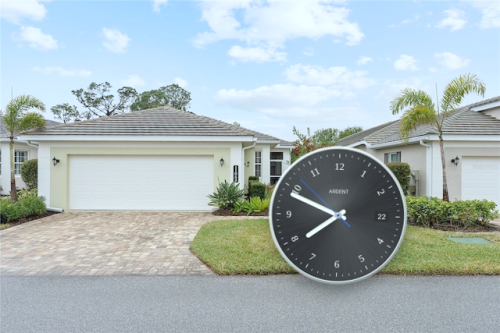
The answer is 7:48:52
